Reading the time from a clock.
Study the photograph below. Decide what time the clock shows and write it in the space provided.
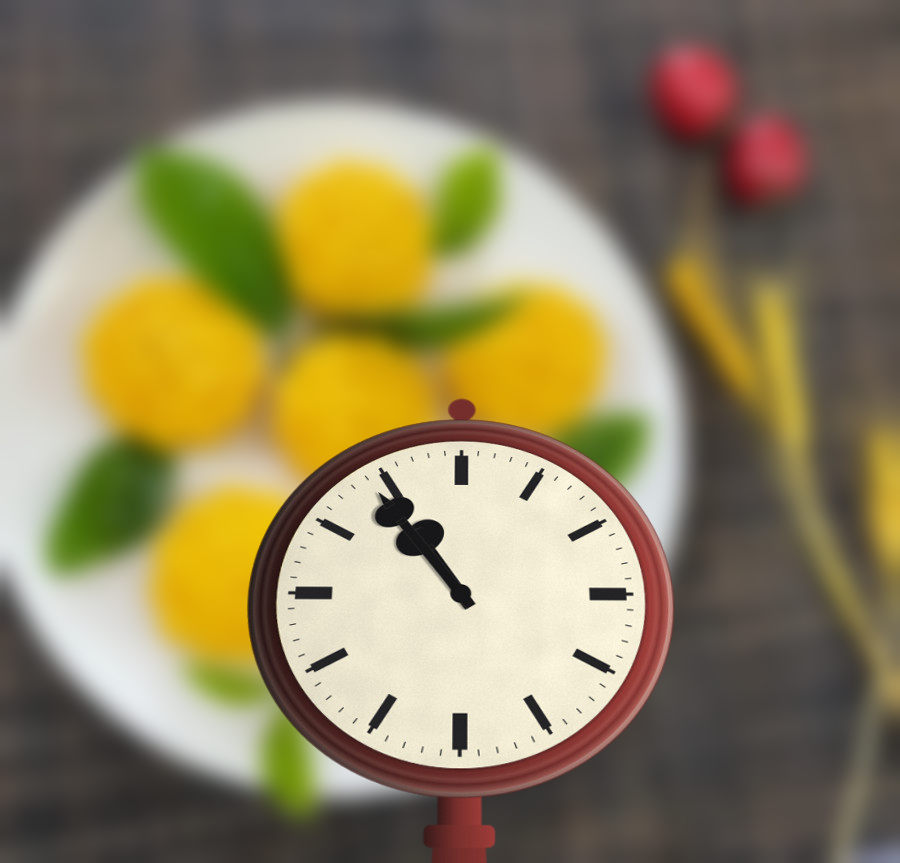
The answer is 10:54
